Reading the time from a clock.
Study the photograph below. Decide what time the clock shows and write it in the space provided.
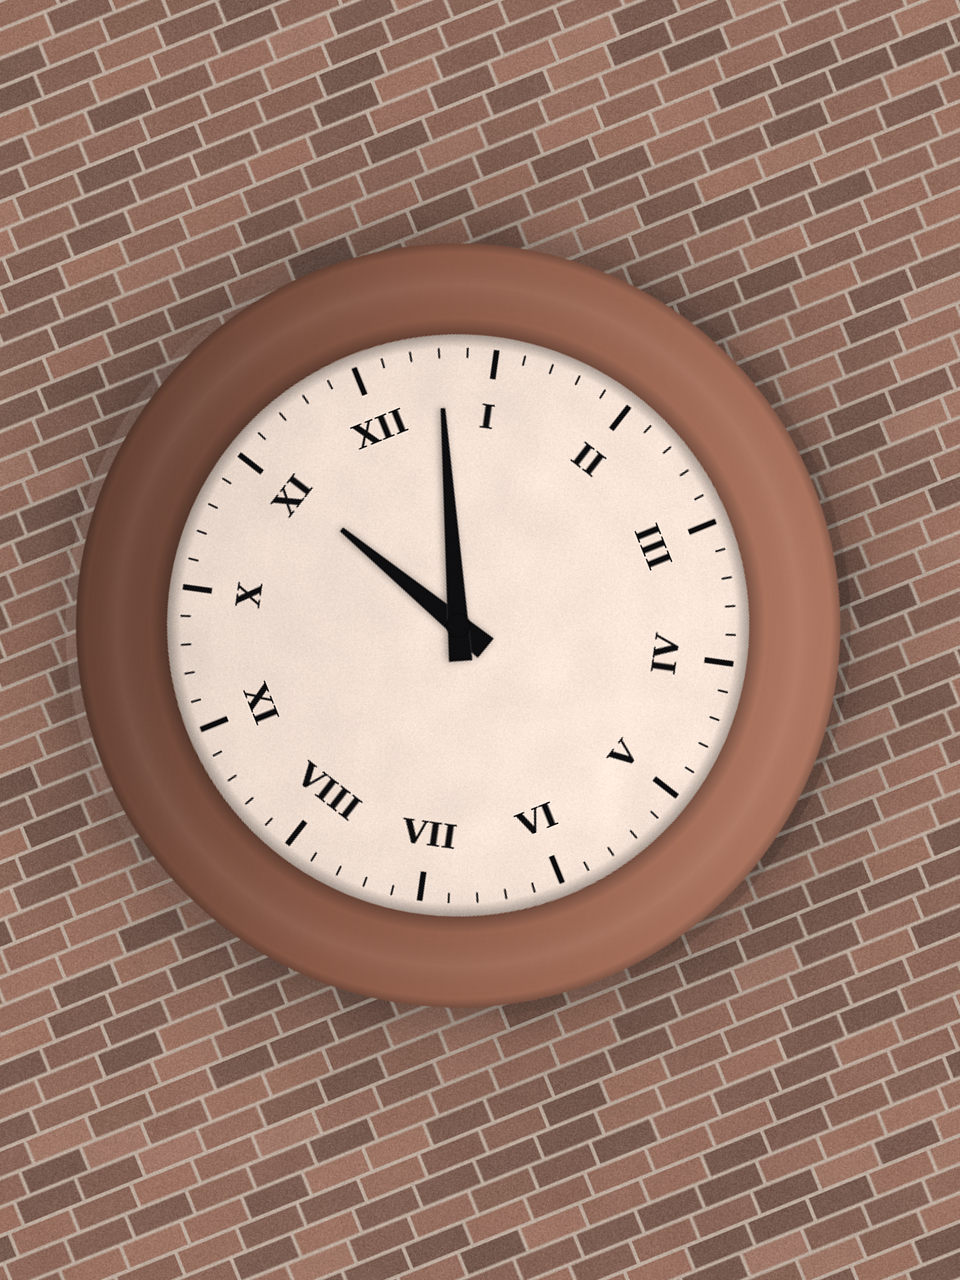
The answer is 11:03
